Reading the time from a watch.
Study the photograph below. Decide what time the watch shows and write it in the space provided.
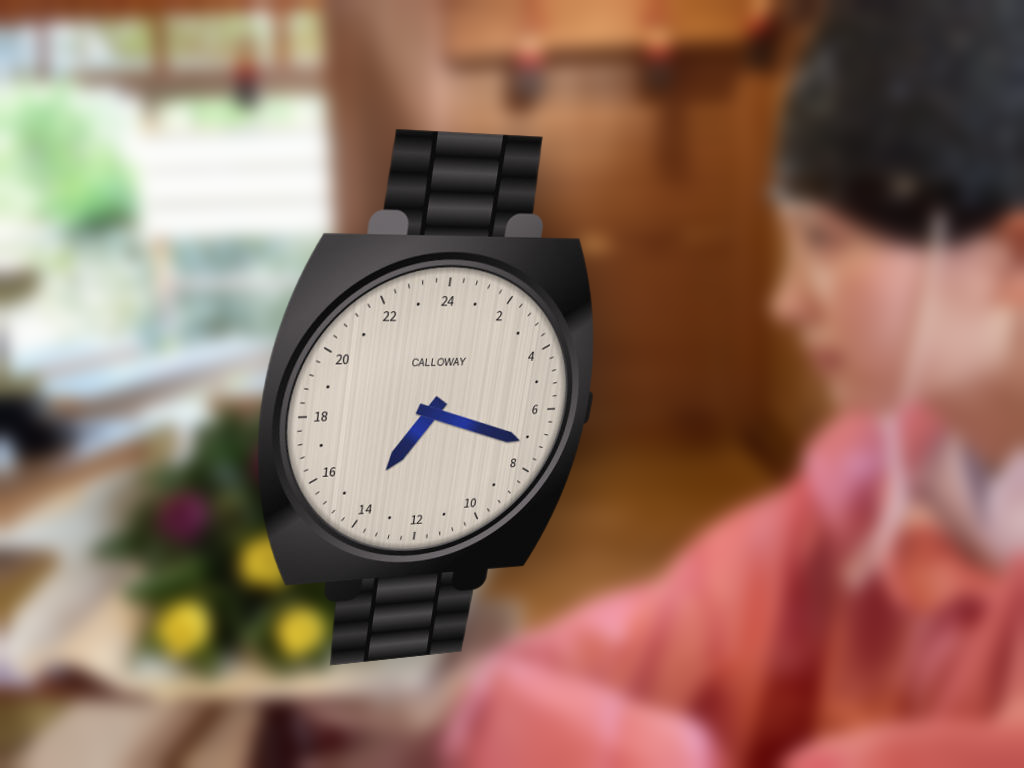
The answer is 14:18
